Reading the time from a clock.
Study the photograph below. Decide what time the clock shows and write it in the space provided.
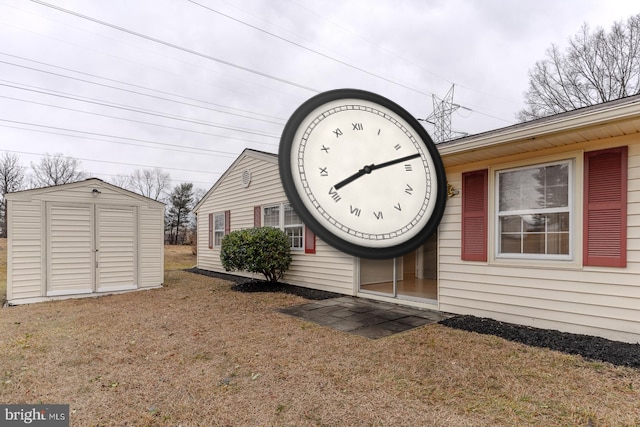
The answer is 8:13
